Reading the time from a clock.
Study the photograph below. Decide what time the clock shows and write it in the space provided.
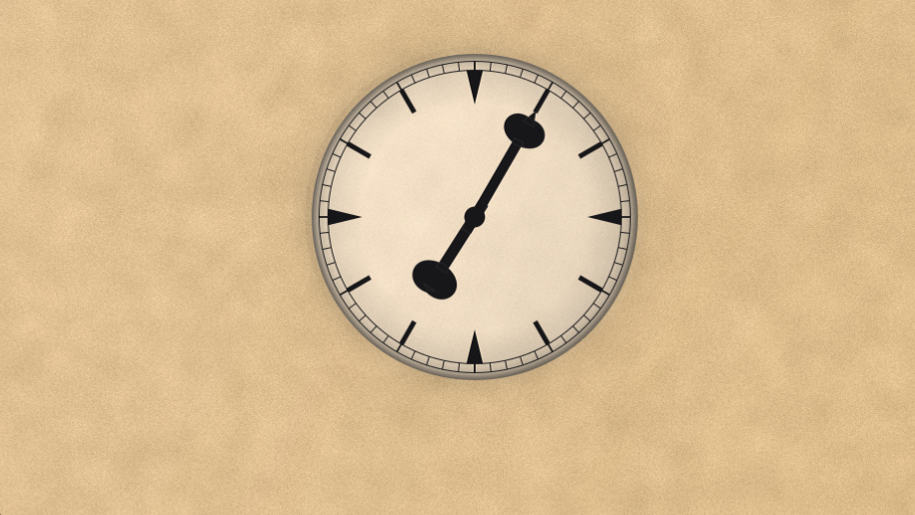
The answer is 7:05
